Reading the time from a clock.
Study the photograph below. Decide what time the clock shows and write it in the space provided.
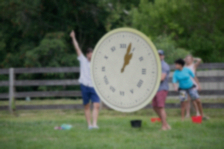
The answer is 1:03
